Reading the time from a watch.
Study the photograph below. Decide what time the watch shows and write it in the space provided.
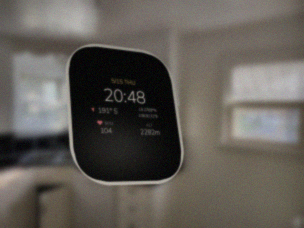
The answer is 20:48
